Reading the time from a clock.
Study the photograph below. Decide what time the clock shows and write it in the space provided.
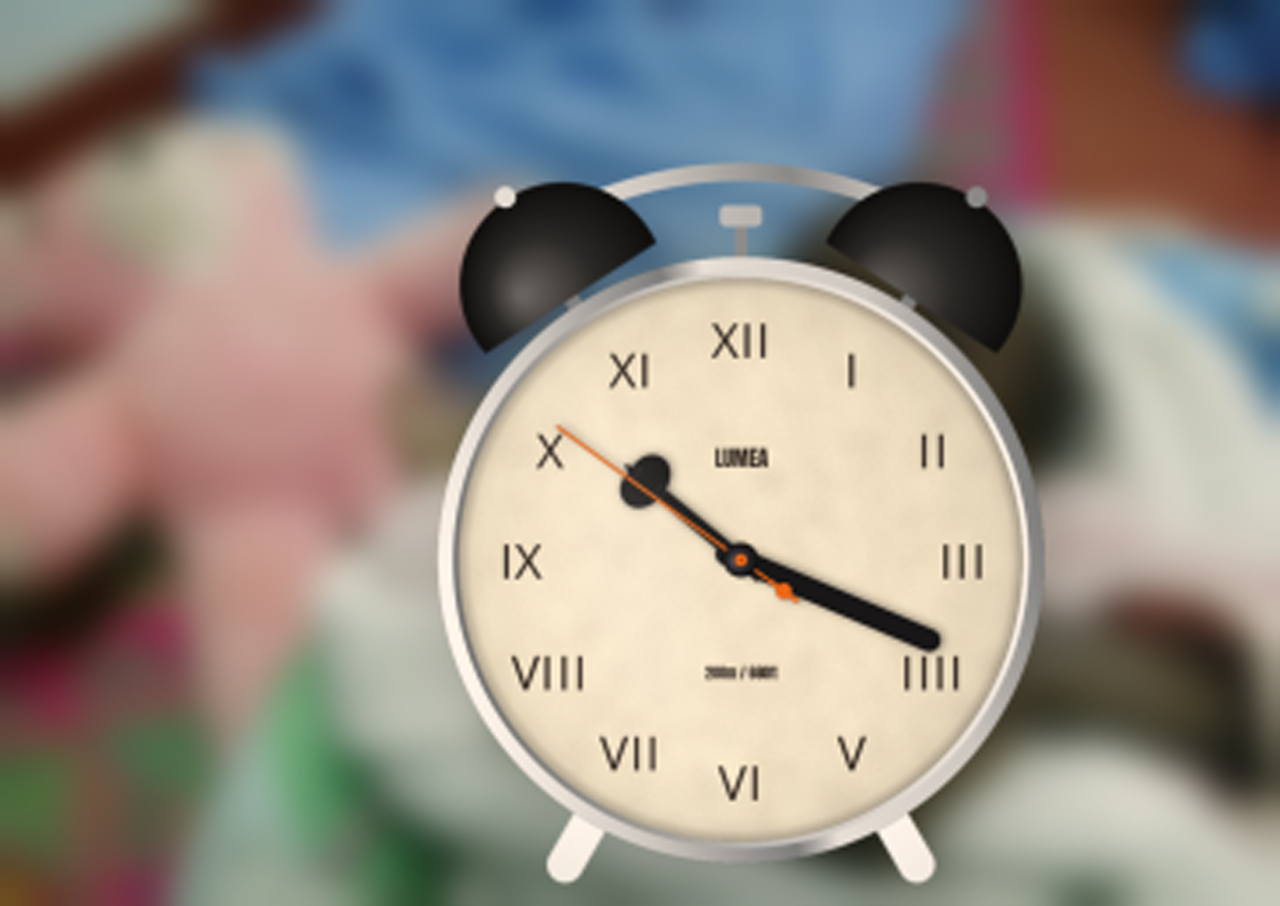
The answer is 10:18:51
